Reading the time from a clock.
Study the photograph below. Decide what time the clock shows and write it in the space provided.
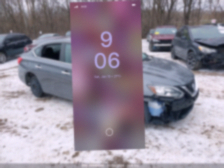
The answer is 9:06
